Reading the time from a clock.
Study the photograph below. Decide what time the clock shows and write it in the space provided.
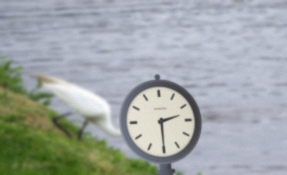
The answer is 2:30
